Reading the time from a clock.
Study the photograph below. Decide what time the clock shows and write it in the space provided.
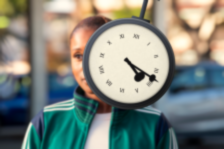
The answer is 4:18
